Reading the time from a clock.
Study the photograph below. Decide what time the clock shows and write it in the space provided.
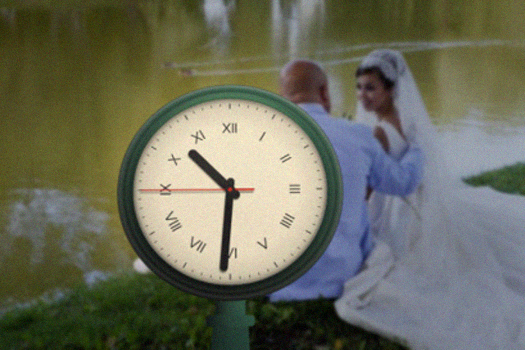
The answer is 10:30:45
